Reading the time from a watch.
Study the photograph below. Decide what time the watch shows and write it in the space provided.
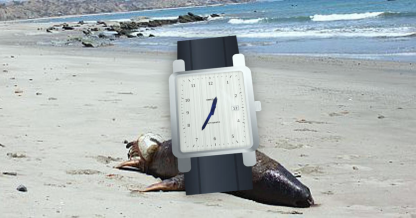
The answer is 12:35
